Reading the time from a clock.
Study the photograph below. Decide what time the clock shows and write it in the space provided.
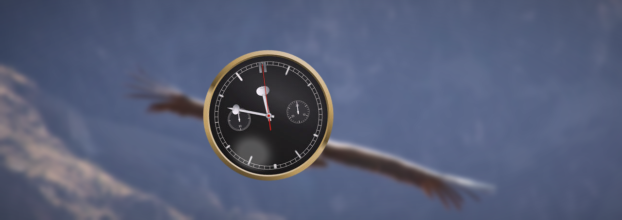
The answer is 11:48
